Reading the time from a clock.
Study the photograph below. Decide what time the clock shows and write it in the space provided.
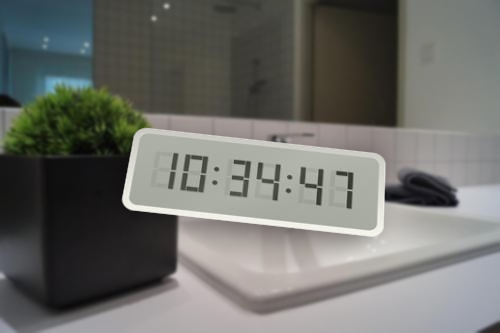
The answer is 10:34:47
